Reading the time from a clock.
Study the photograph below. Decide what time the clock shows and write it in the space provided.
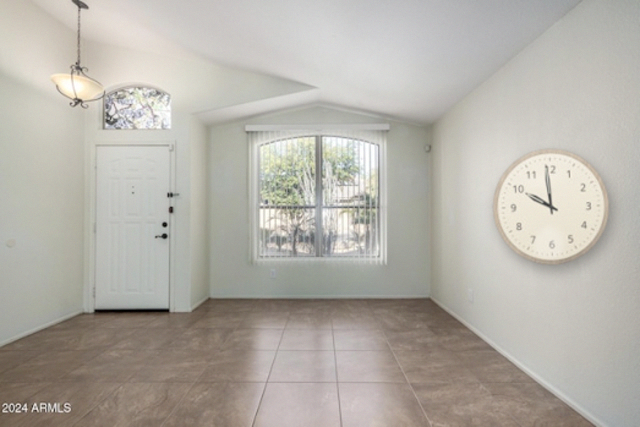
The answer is 9:59
